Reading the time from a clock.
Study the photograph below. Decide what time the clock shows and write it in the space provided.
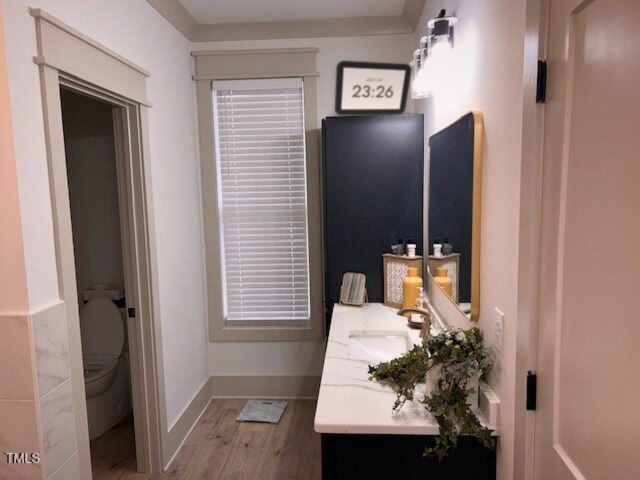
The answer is 23:26
